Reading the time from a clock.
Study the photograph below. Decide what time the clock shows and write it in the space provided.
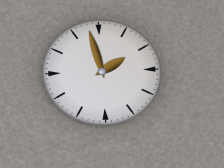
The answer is 1:58
